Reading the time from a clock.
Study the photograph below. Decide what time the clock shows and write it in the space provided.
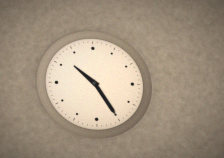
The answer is 10:25
